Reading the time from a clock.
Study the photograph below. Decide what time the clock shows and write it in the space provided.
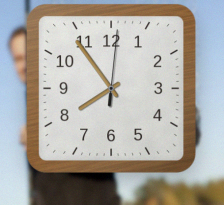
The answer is 7:54:01
